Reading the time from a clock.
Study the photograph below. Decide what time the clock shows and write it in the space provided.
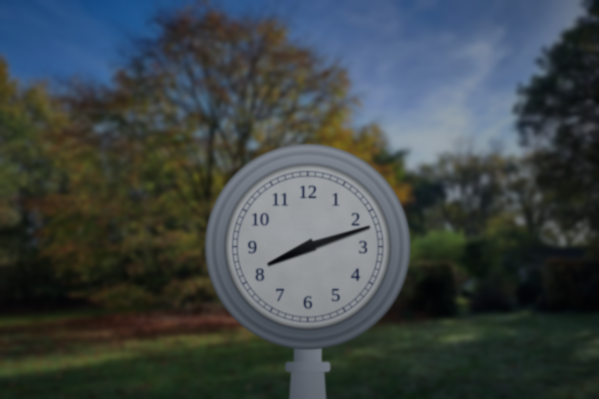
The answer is 8:12
